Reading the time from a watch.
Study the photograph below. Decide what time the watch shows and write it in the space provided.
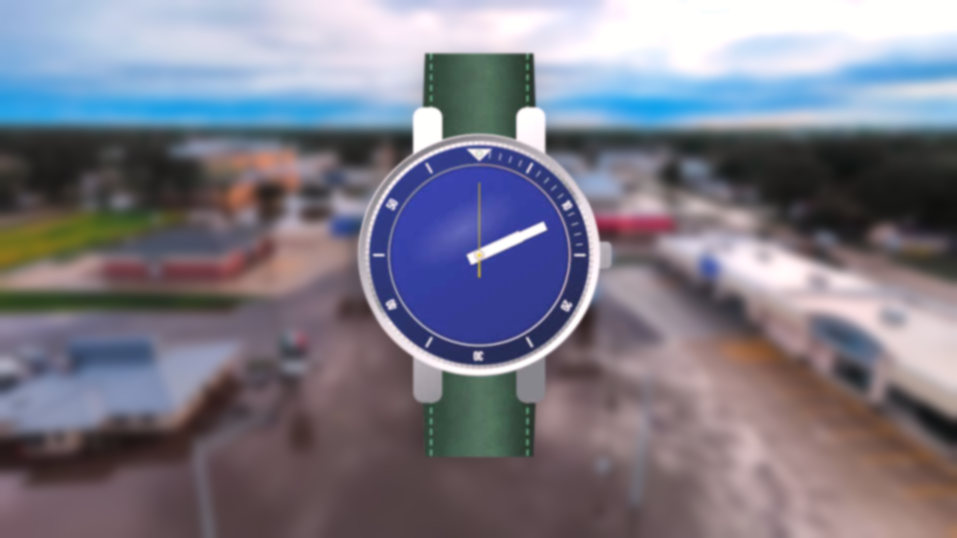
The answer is 2:11:00
